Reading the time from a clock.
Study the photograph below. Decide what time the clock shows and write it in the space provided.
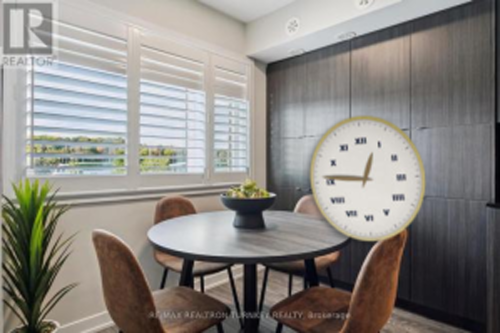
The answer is 12:46
